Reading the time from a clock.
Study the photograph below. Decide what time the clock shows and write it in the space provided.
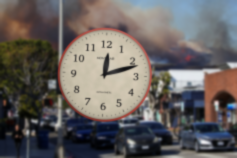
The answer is 12:12
